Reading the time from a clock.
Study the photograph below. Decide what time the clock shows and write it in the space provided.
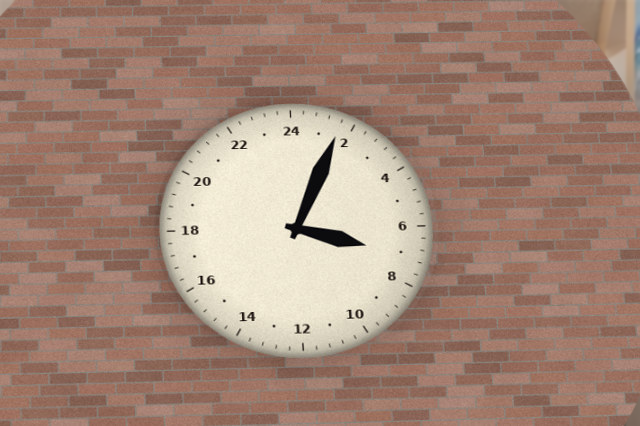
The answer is 7:04
